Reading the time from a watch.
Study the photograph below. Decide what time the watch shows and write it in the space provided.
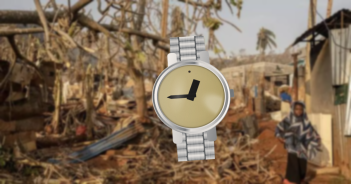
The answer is 12:45
